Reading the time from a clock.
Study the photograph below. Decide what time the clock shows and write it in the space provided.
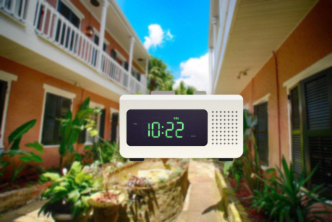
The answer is 10:22
